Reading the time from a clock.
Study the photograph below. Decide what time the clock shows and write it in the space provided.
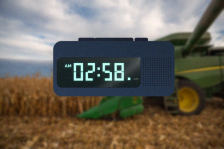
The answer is 2:58
